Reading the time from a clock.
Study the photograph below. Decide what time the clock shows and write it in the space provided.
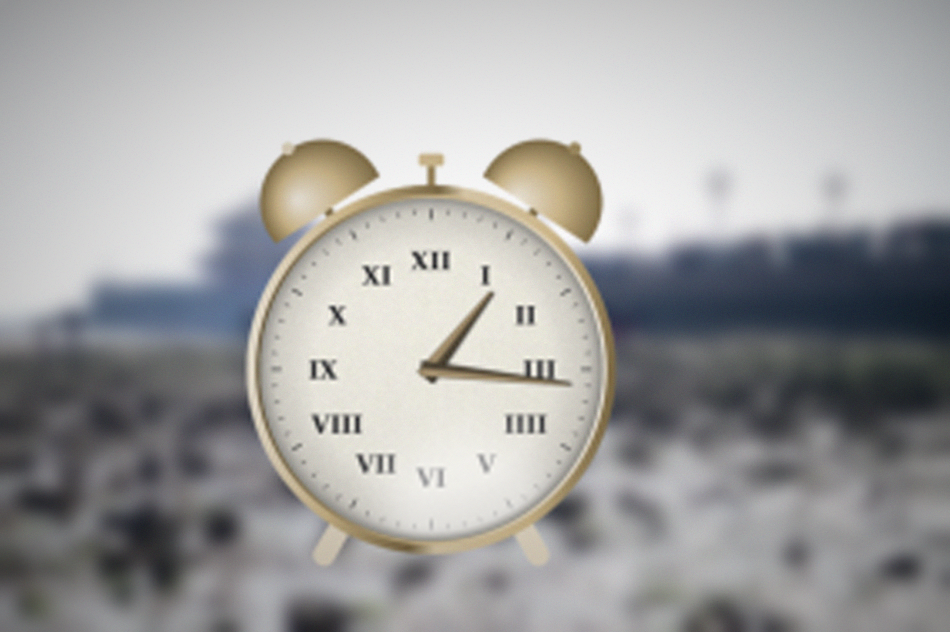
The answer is 1:16
